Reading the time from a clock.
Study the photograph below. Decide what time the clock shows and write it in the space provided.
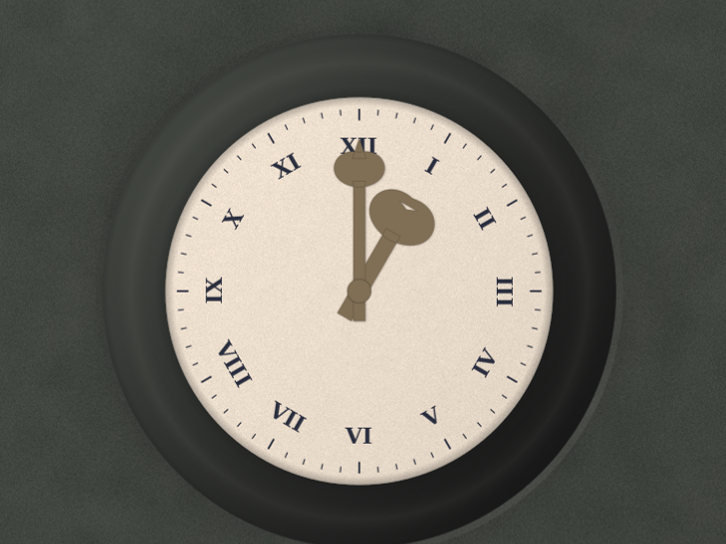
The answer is 1:00
